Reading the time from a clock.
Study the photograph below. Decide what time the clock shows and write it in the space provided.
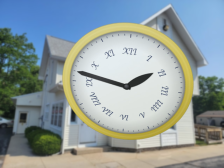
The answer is 1:47
